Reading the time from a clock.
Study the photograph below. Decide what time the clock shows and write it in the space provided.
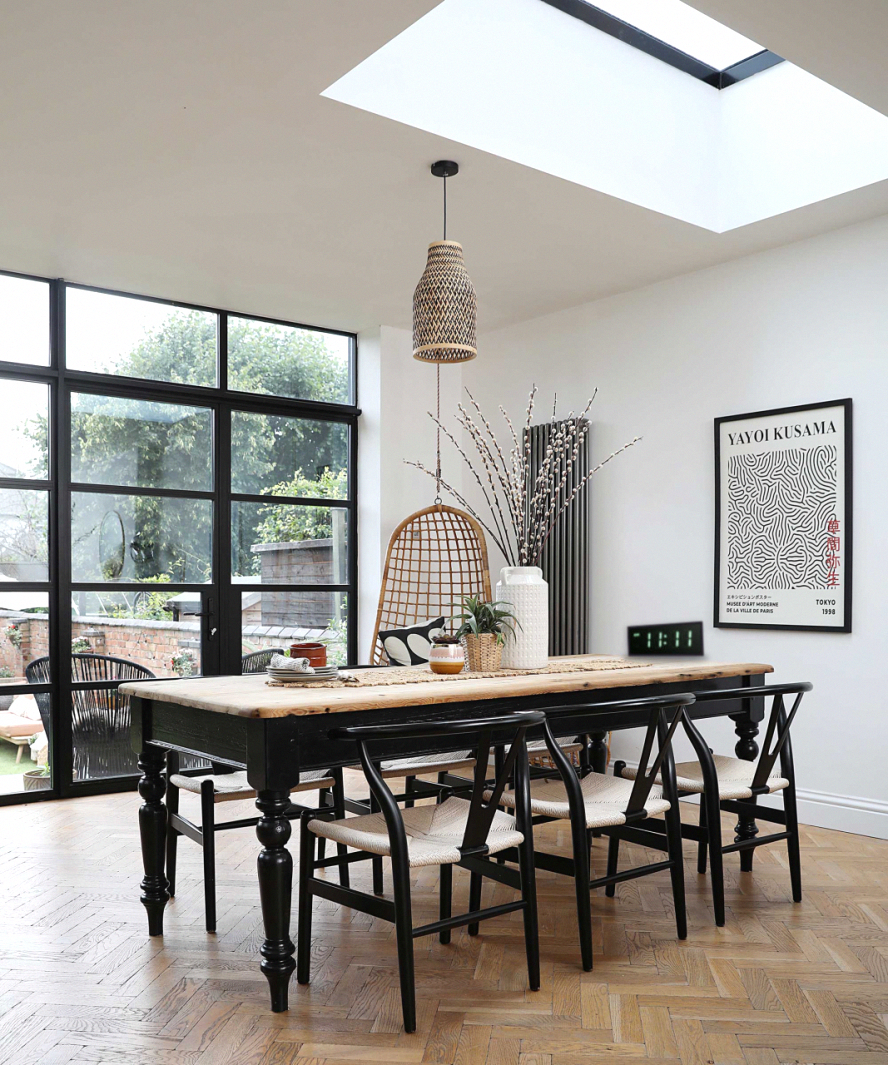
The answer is 11:11
